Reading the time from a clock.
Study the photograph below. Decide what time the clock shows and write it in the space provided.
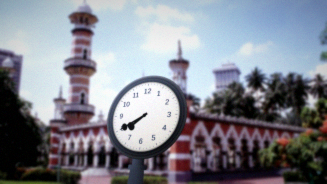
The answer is 7:40
